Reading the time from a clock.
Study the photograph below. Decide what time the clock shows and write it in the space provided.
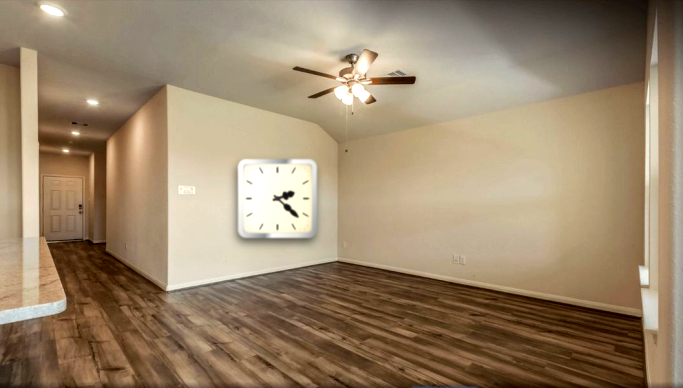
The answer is 2:22
